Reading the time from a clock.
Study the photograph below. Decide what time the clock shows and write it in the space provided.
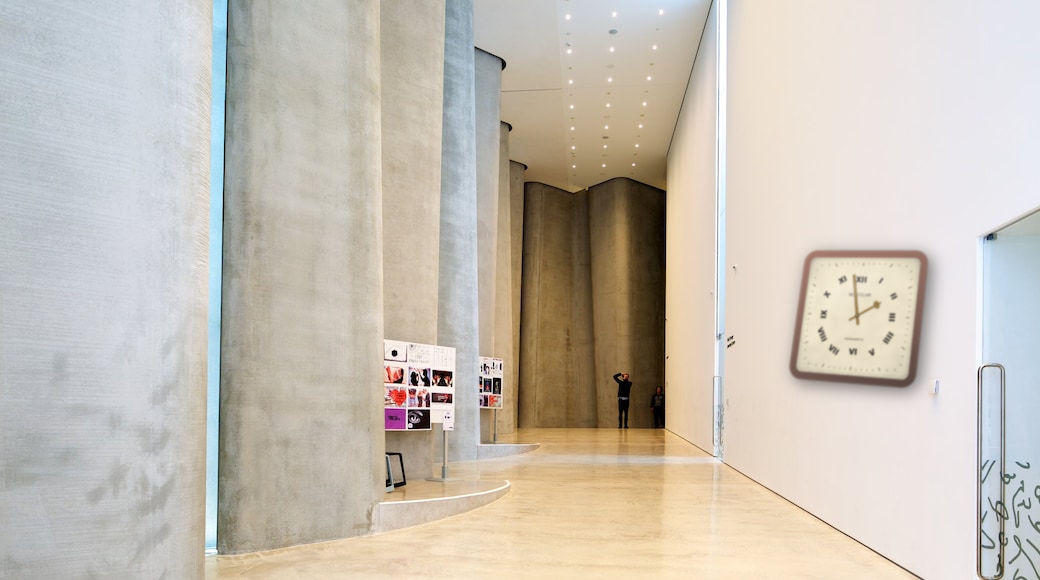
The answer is 1:58
